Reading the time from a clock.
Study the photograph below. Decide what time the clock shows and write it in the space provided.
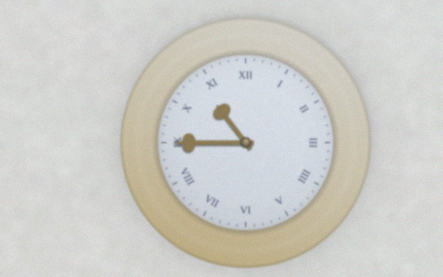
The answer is 10:45
